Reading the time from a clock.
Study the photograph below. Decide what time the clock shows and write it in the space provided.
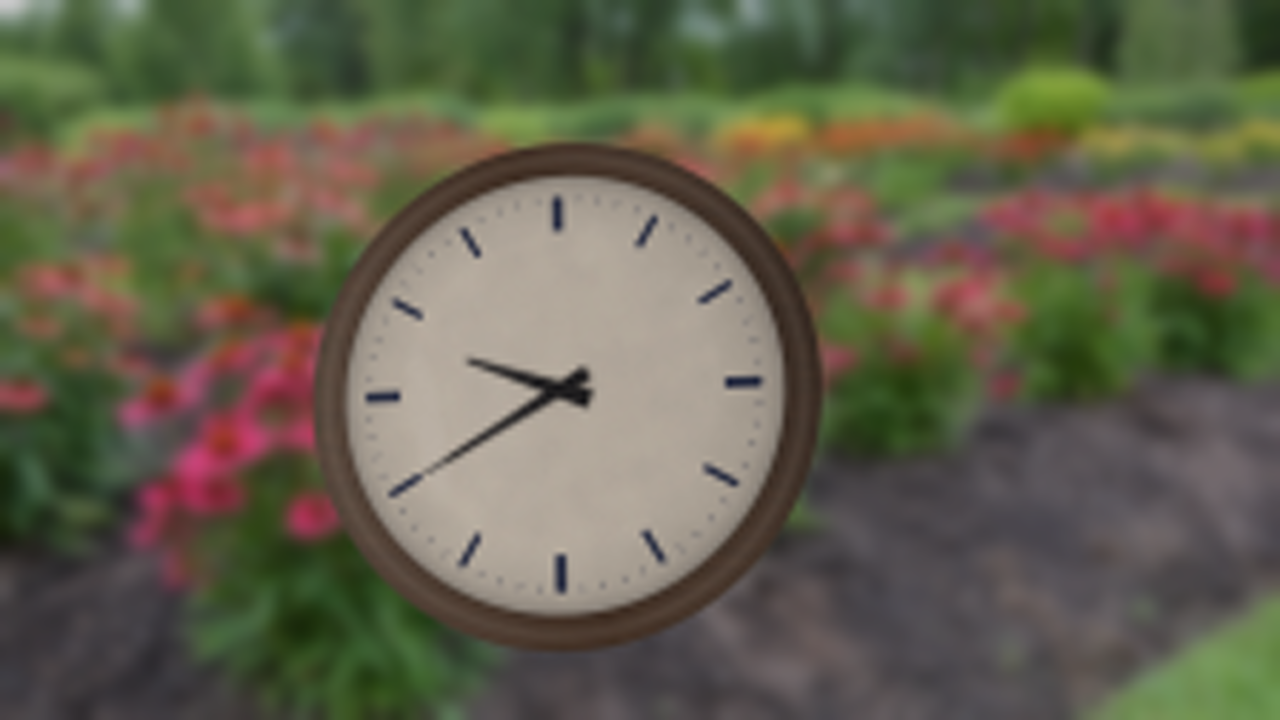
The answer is 9:40
